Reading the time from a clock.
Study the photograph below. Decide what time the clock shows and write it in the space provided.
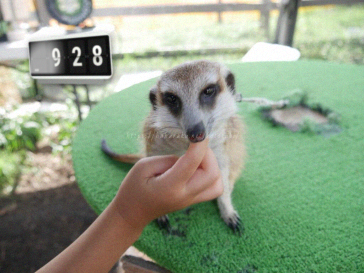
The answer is 9:28
